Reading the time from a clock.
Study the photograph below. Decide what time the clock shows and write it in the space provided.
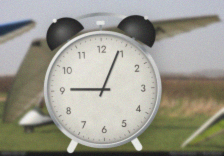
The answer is 9:04
